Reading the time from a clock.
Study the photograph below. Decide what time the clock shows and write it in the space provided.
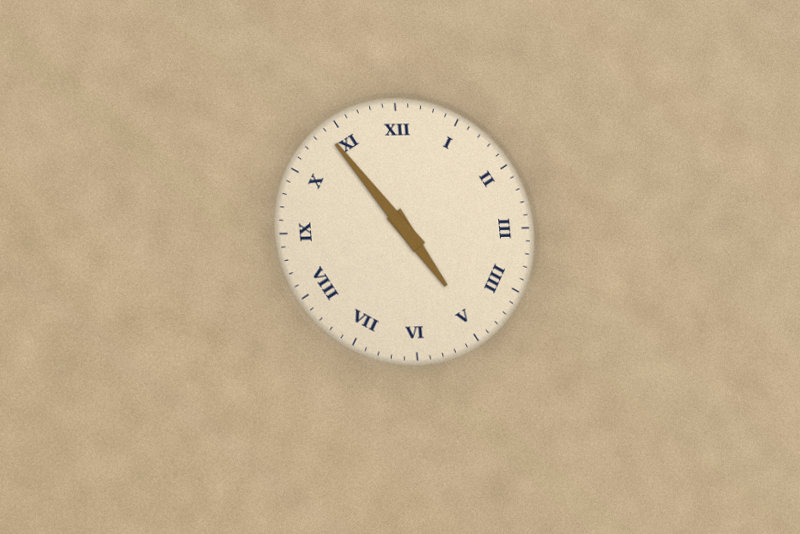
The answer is 4:54
